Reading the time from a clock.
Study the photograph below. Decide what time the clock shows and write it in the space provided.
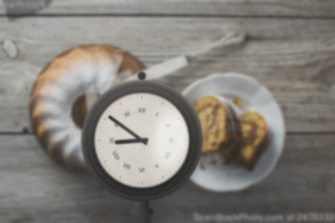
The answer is 8:51
